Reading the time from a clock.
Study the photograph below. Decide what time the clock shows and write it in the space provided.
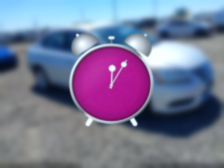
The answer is 12:05
